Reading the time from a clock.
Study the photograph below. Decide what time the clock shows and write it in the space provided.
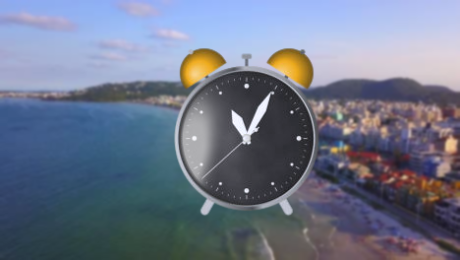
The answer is 11:04:38
